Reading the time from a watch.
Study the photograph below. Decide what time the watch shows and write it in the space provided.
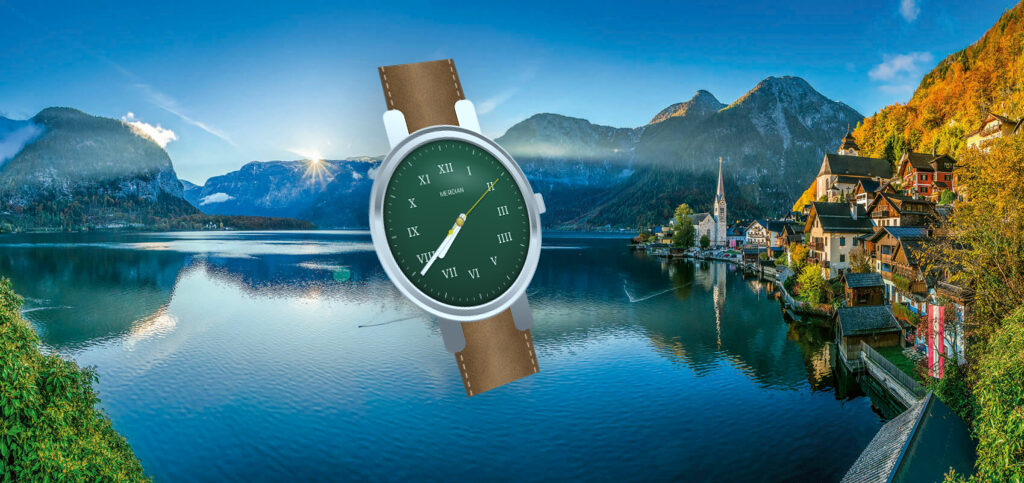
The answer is 7:39:10
